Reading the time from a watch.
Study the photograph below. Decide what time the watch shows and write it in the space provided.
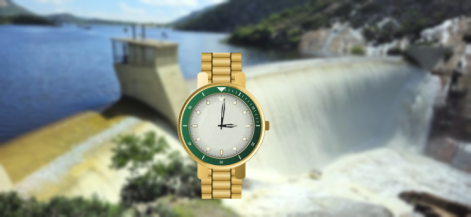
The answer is 3:01
